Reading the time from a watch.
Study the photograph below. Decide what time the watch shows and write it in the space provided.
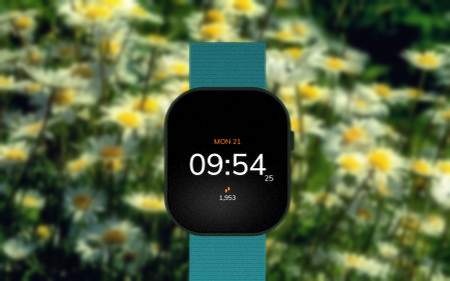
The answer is 9:54:25
